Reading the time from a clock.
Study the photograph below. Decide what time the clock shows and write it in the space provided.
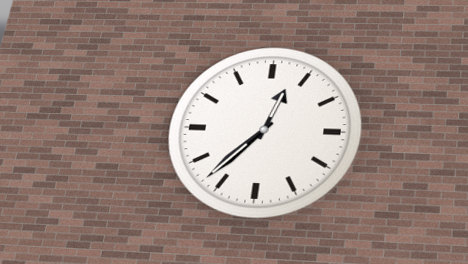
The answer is 12:37
